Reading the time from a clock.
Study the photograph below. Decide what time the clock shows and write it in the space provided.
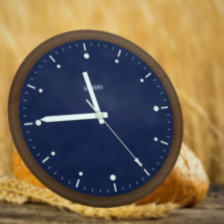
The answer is 11:45:25
